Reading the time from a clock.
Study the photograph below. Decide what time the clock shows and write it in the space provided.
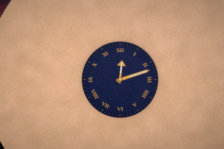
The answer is 12:12
